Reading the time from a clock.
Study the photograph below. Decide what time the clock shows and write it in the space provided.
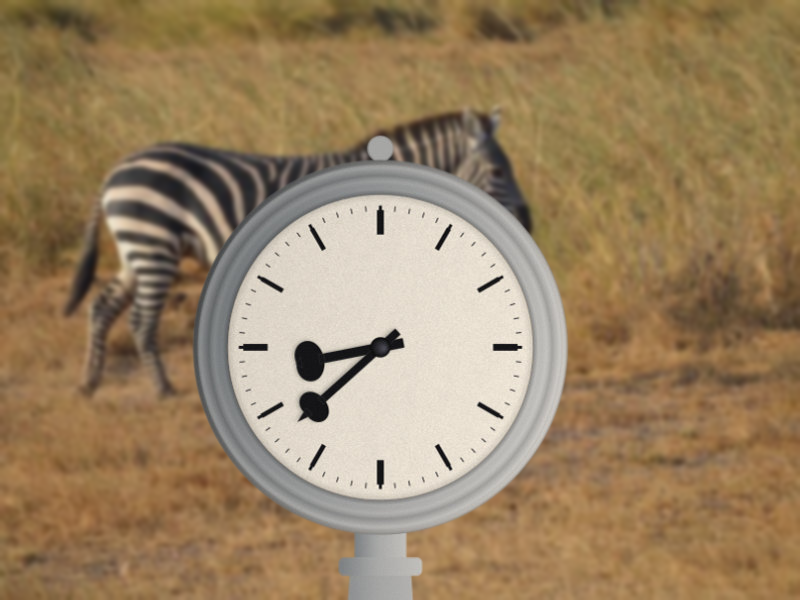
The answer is 8:38
